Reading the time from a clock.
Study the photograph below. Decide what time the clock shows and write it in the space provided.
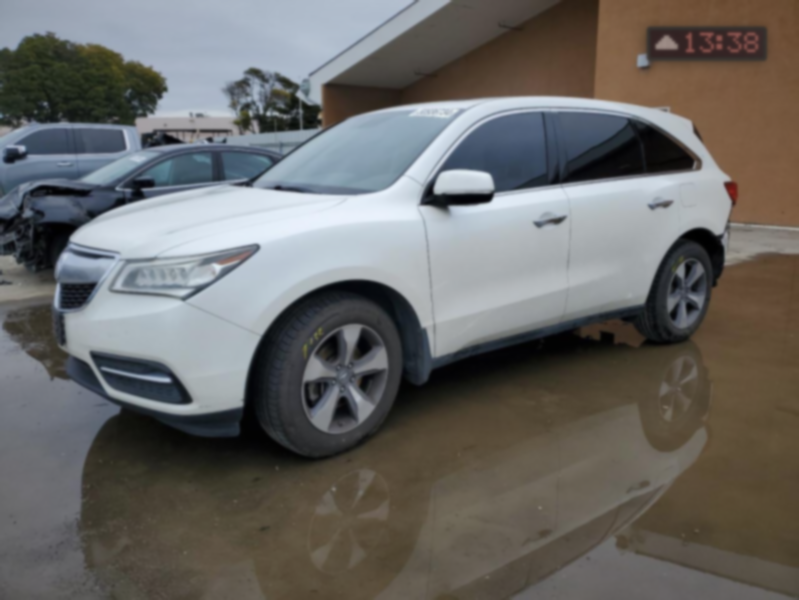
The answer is 13:38
